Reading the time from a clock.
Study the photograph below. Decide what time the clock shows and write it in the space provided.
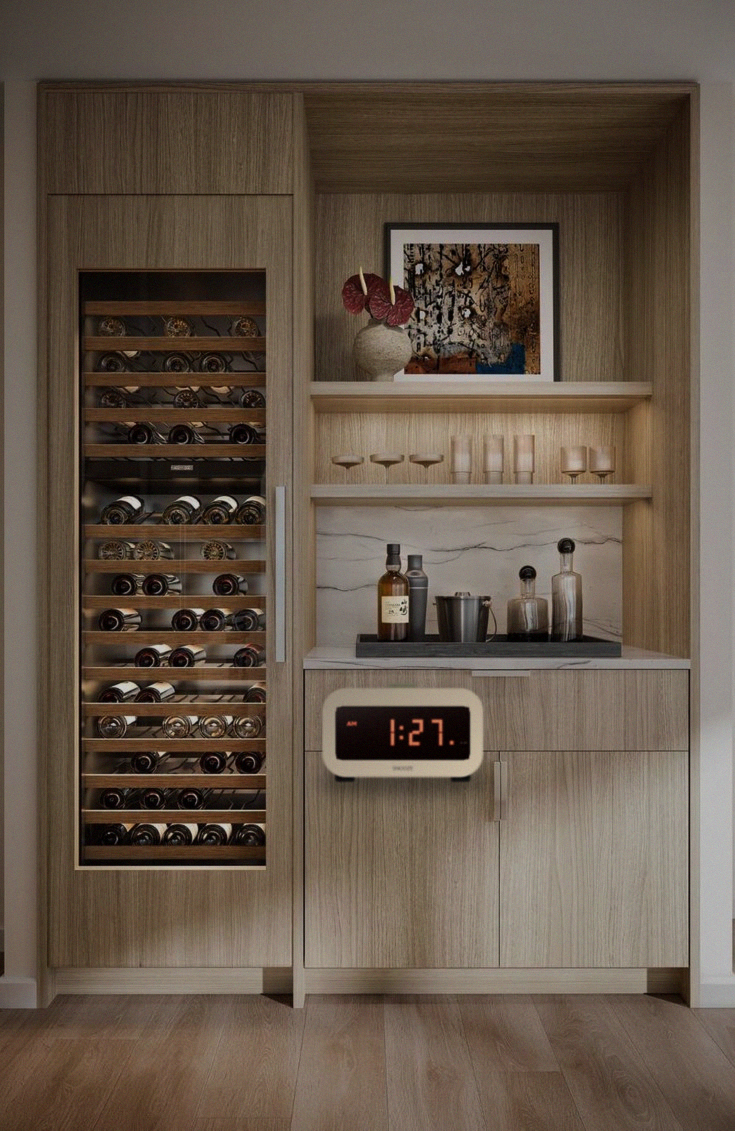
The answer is 1:27
